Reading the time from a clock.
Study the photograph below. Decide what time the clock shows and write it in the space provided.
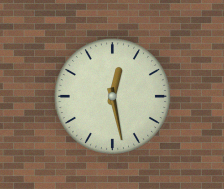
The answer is 12:28
